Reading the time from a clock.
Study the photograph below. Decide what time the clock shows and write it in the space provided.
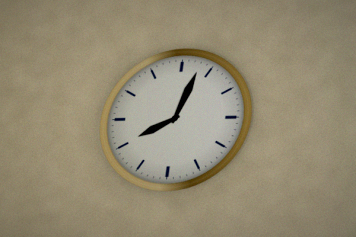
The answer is 8:03
